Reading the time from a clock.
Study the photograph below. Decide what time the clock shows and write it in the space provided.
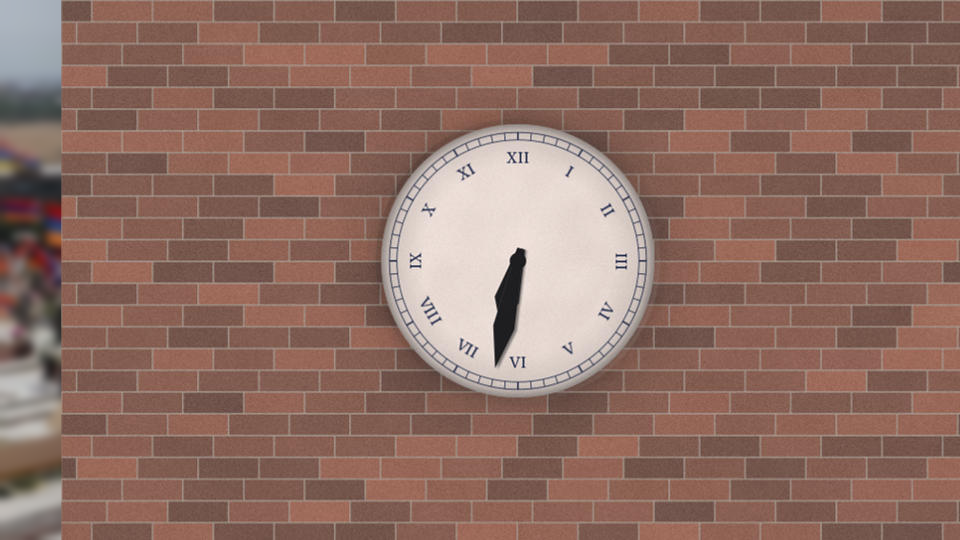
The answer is 6:32
